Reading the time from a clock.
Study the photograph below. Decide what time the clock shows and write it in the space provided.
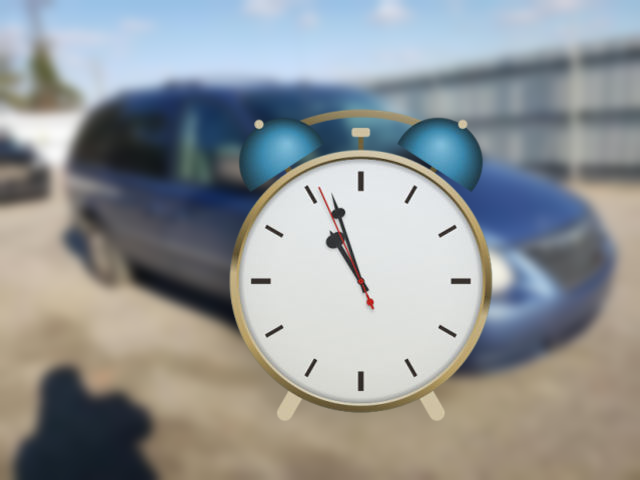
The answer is 10:56:56
